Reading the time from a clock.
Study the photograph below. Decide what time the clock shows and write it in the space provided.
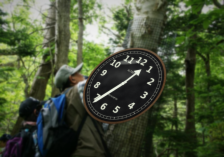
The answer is 12:34
